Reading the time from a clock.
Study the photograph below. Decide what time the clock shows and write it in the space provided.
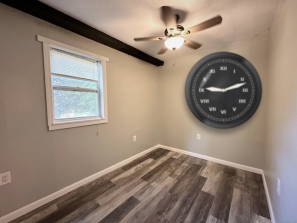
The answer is 9:12
